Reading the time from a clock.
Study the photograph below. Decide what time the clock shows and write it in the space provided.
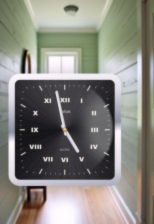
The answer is 4:58
